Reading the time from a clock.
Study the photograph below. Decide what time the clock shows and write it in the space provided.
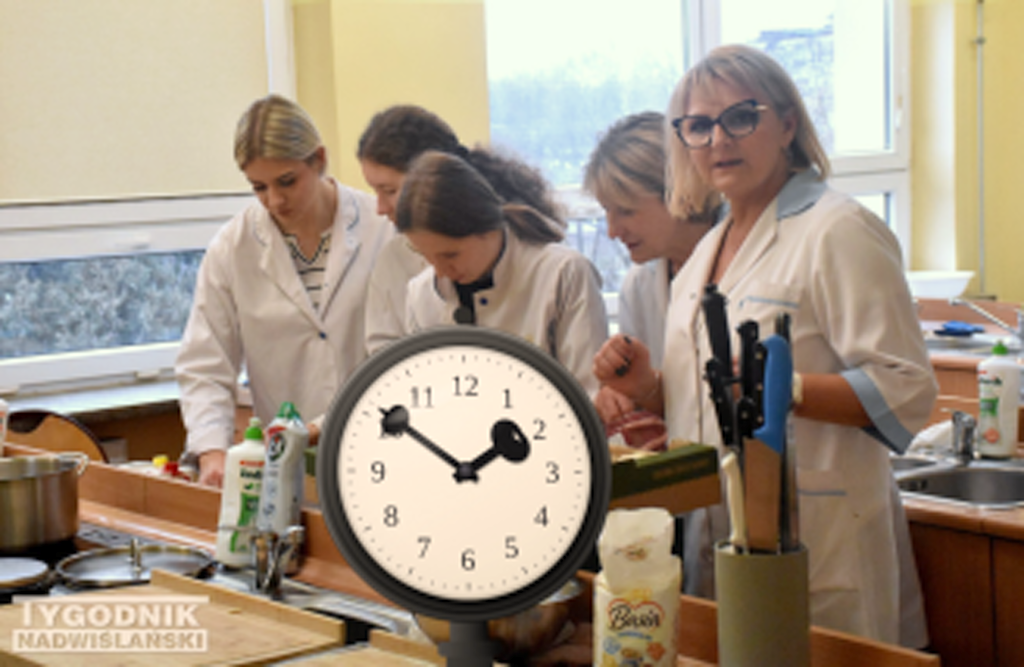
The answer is 1:51
